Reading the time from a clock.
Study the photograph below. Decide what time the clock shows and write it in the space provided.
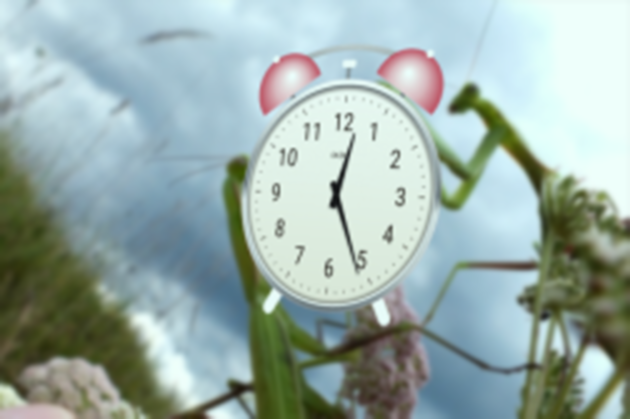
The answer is 12:26
